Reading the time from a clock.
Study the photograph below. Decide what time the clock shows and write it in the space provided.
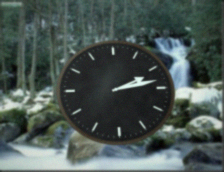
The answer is 2:13
